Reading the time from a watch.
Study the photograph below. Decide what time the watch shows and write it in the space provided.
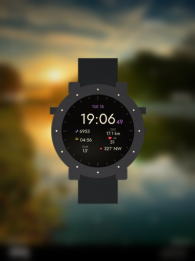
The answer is 19:06
